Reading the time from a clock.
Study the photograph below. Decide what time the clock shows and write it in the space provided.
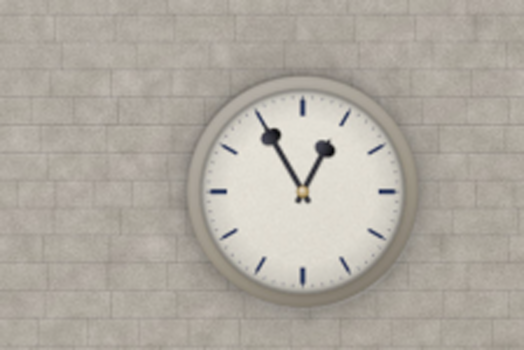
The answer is 12:55
